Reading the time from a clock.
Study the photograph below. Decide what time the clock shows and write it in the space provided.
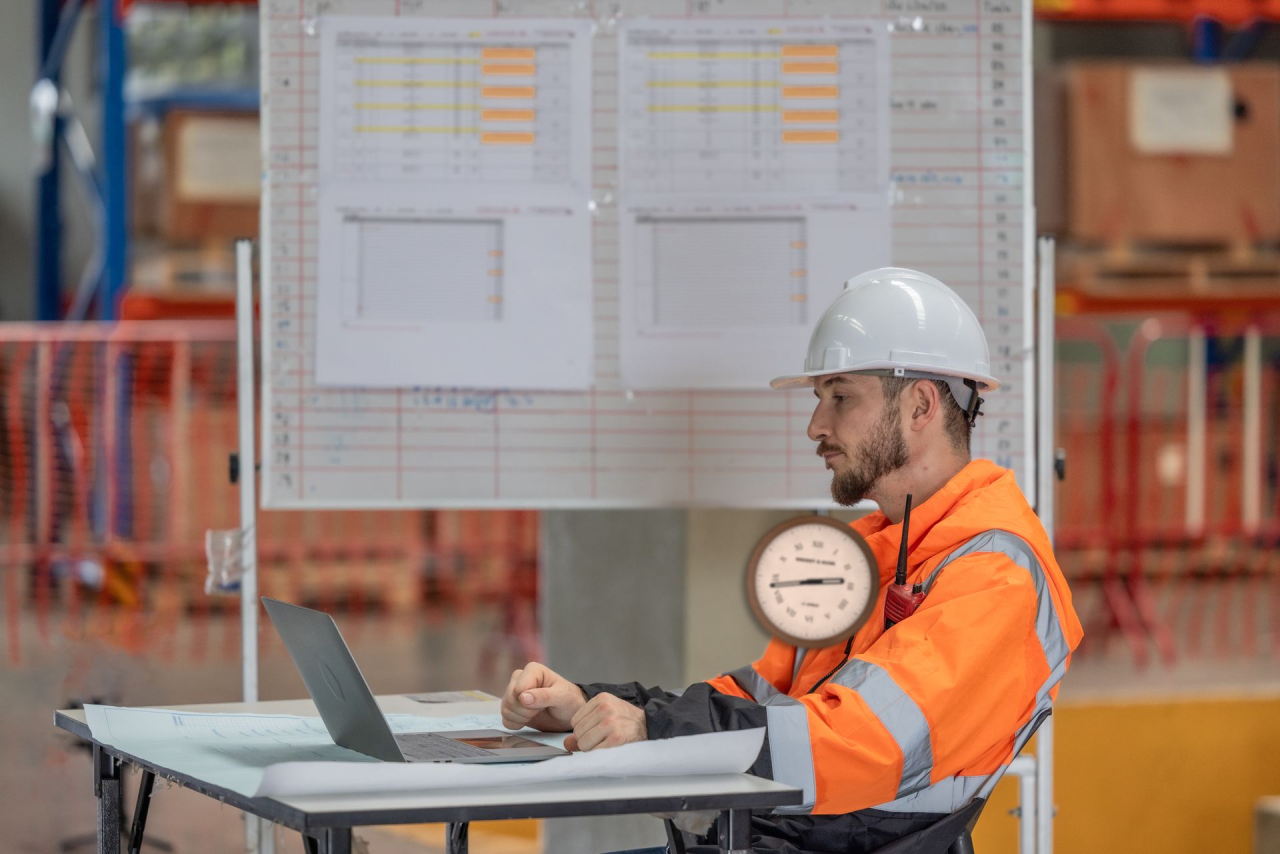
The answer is 2:43
